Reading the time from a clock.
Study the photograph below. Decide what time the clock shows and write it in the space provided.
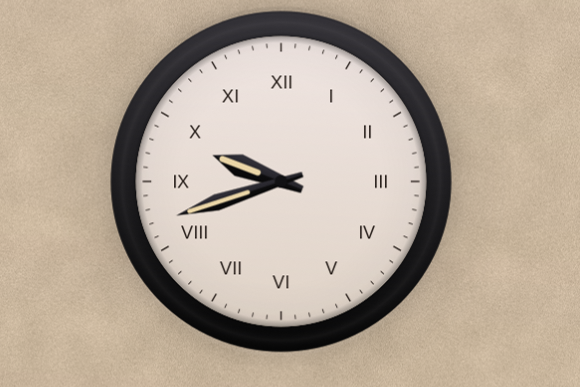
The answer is 9:42
